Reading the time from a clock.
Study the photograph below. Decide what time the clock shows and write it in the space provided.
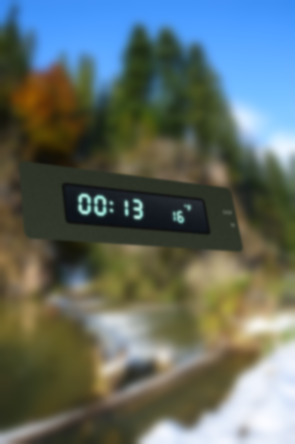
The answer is 0:13
